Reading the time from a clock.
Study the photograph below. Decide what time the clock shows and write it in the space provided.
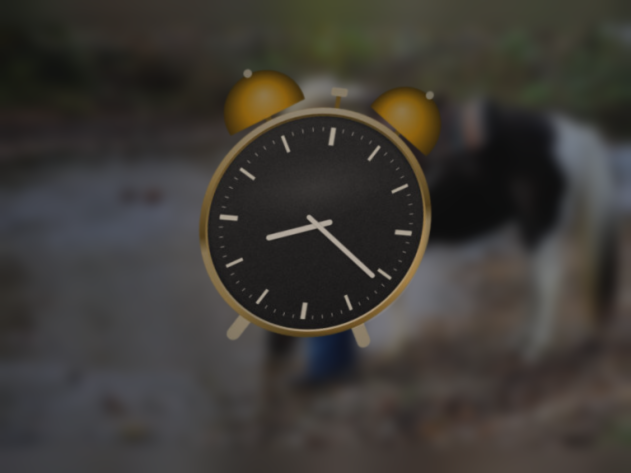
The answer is 8:21
